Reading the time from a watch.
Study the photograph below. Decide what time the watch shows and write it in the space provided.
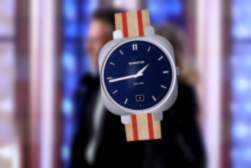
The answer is 1:44
